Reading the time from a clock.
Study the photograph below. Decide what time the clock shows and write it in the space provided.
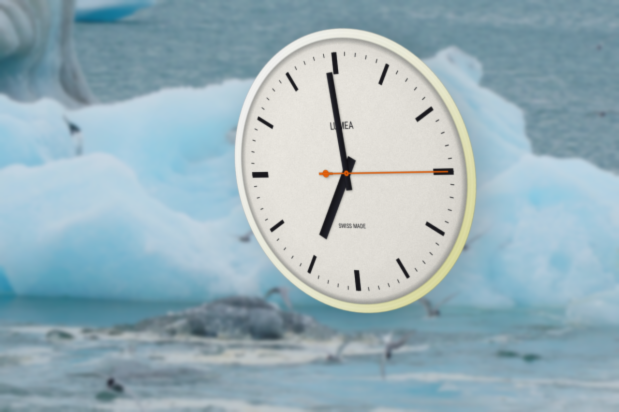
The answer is 6:59:15
